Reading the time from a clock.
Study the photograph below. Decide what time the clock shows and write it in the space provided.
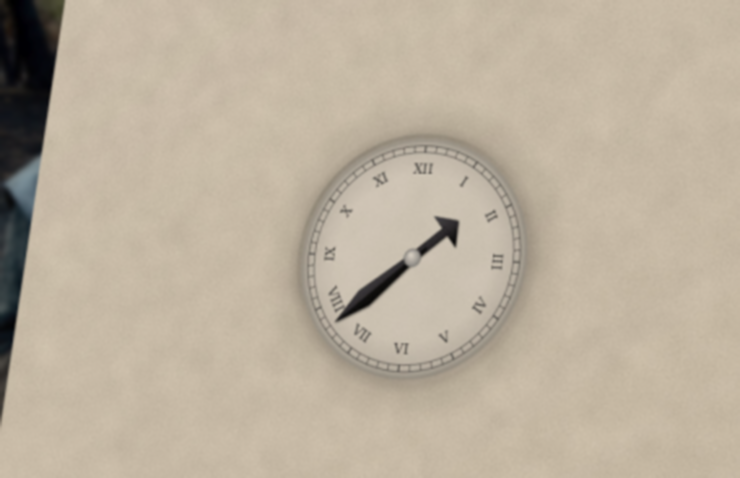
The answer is 1:38
